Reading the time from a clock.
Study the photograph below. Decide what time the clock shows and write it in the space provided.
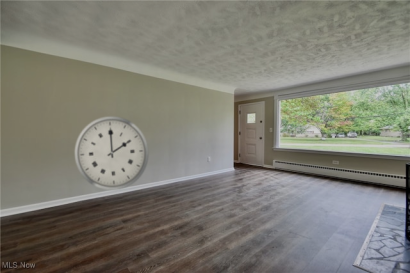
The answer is 2:00
